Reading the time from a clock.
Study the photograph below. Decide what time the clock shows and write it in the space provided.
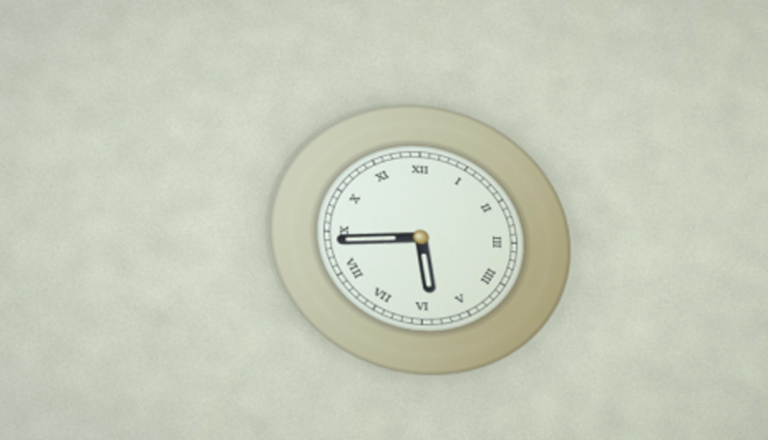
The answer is 5:44
